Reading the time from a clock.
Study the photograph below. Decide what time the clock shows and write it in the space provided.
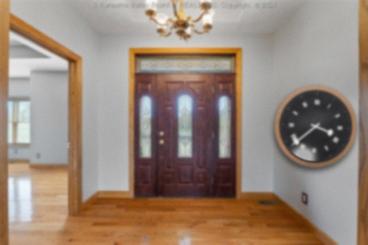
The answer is 3:38
